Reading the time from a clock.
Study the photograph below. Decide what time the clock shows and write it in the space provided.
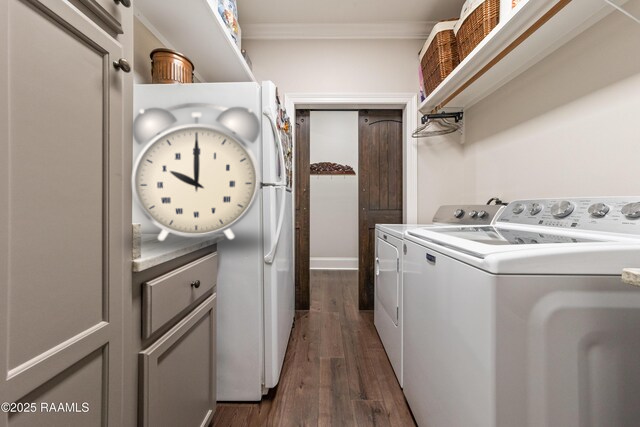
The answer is 10:00
